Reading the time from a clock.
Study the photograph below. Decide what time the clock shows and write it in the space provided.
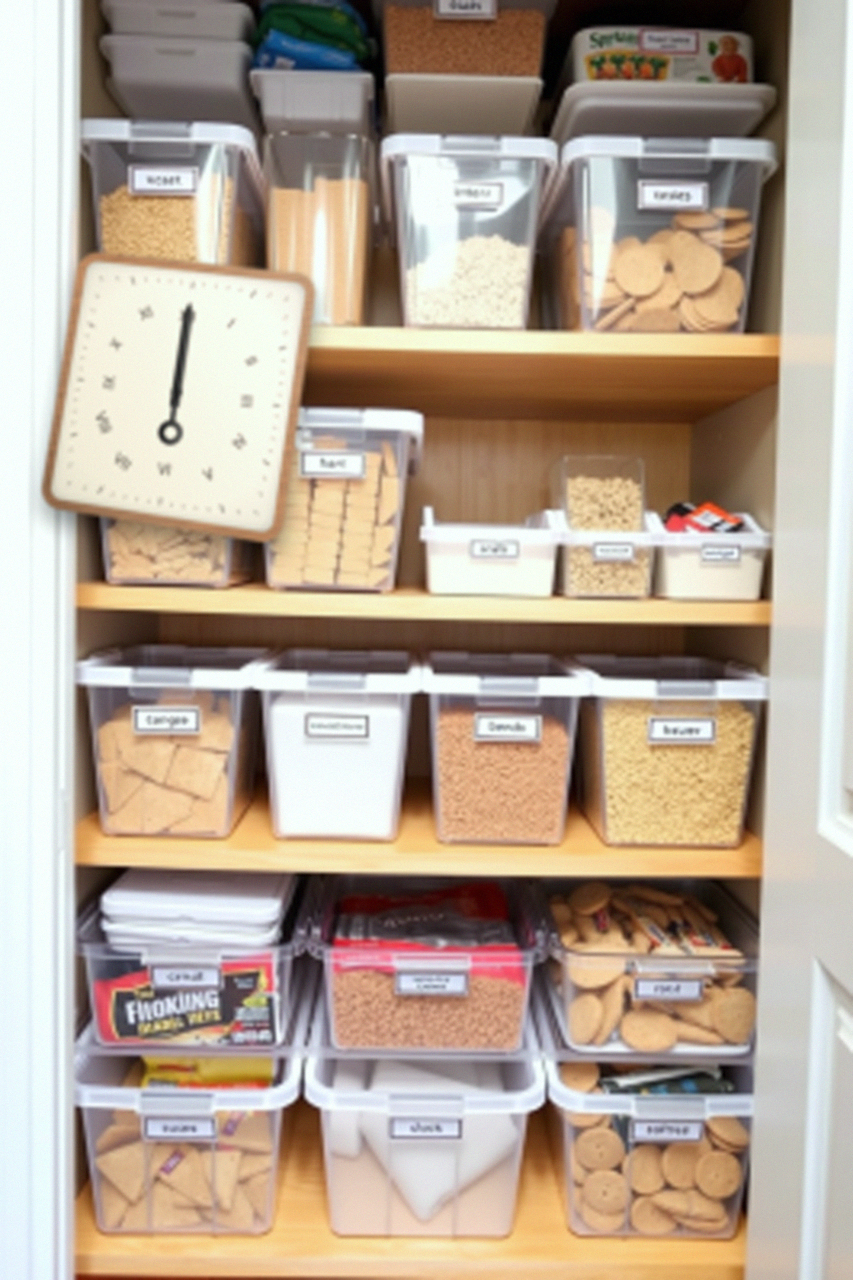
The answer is 6:00
